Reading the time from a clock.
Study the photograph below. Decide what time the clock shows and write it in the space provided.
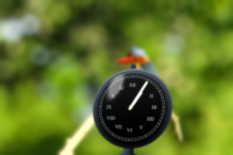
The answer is 1:05
